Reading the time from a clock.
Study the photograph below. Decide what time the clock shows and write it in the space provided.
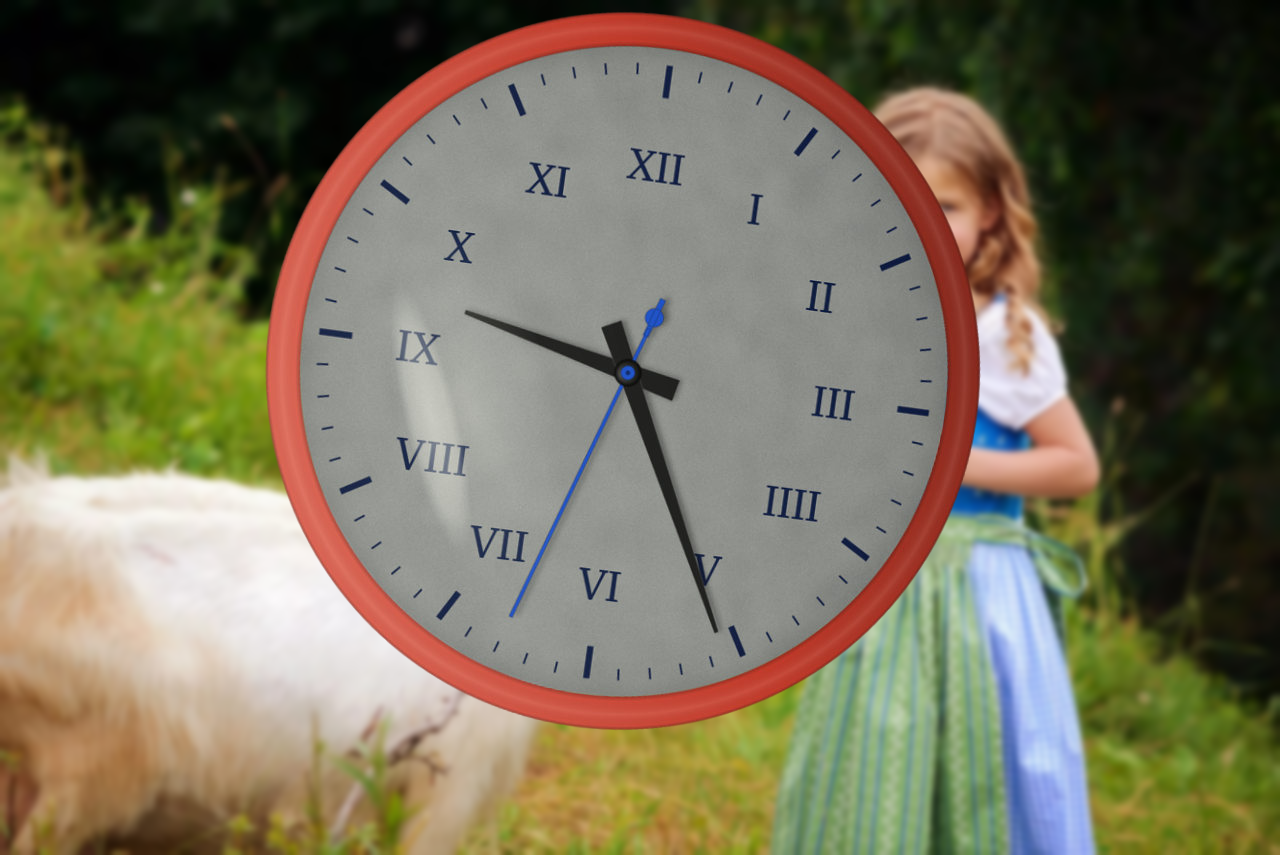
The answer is 9:25:33
